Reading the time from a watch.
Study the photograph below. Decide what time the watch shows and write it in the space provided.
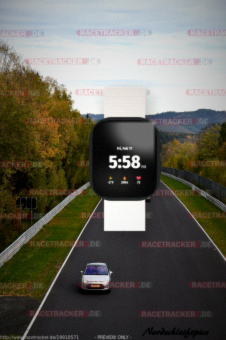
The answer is 5:58
